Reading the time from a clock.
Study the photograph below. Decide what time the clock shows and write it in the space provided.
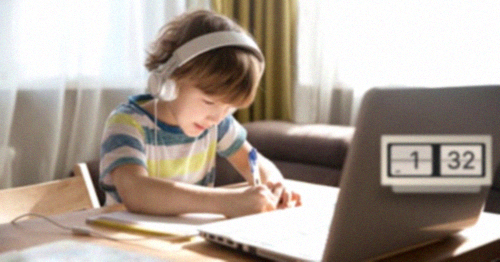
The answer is 1:32
